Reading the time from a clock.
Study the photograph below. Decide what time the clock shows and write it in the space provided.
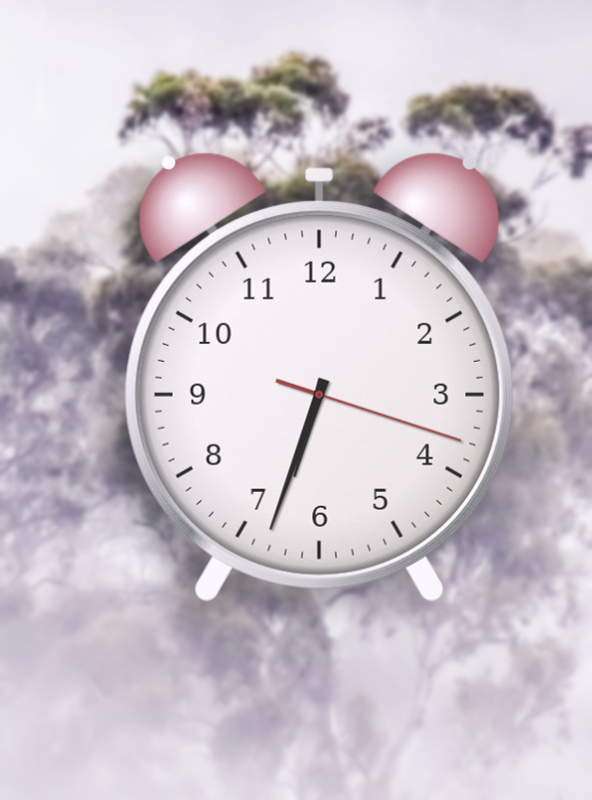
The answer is 6:33:18
